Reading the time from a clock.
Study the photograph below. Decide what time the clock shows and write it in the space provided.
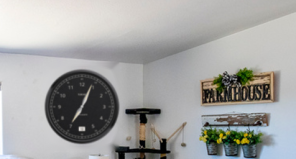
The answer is 7:04
